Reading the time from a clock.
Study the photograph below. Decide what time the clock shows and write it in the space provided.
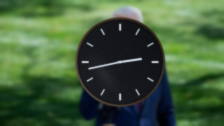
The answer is 2:43
